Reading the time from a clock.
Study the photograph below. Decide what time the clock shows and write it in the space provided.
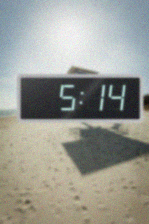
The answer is 5:14
